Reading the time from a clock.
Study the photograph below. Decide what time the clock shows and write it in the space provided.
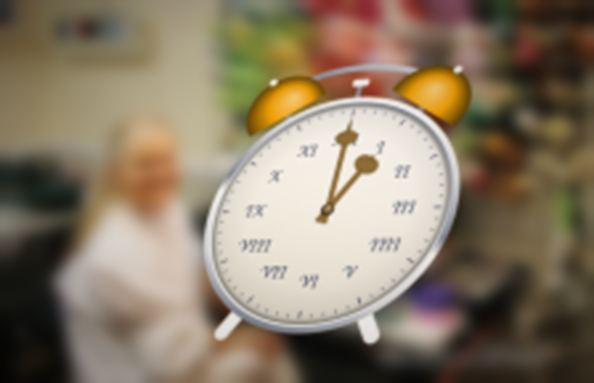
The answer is 1:00
